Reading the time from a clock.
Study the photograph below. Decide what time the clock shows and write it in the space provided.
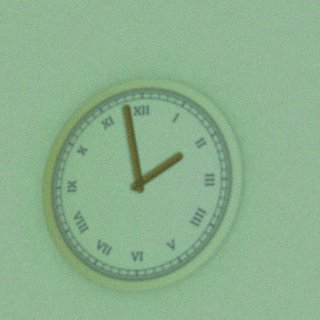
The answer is 1:58
